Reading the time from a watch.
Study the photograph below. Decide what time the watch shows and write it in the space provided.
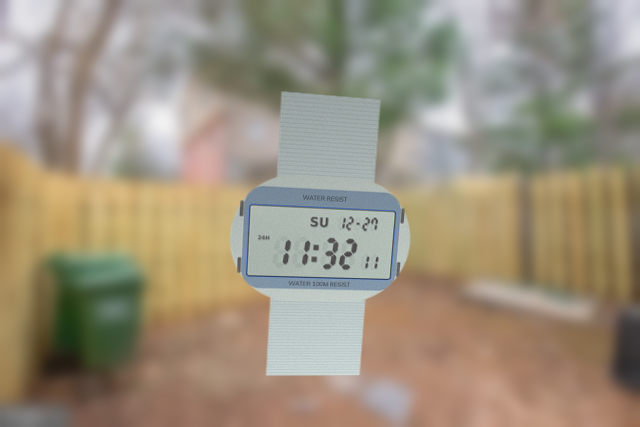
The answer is 11:32:11
